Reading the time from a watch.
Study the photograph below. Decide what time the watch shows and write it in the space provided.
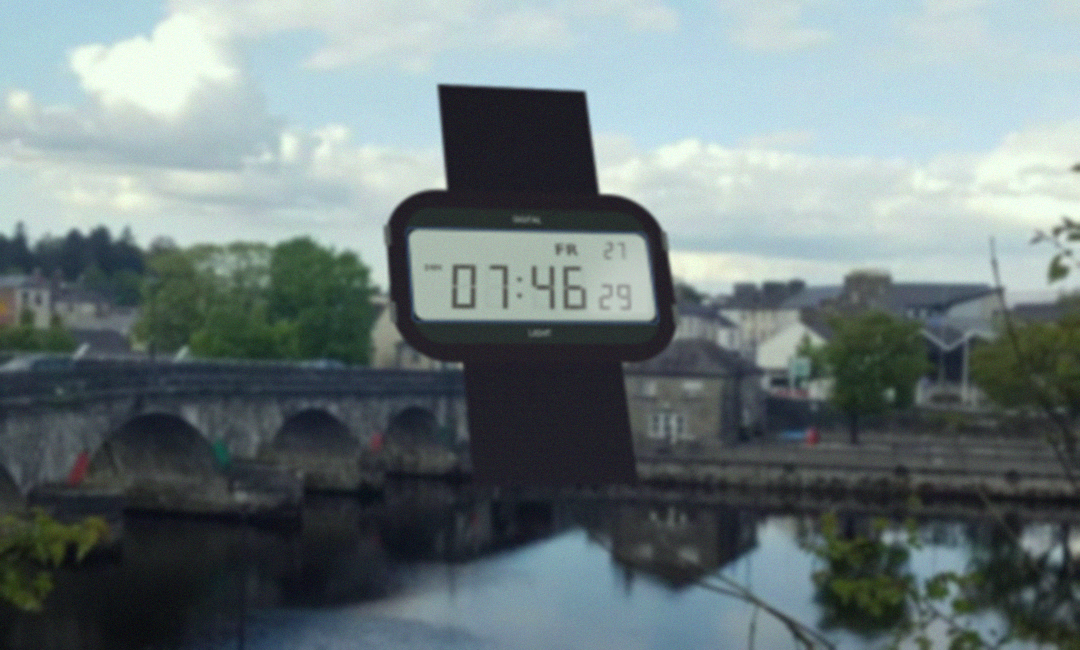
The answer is 7:46:29
